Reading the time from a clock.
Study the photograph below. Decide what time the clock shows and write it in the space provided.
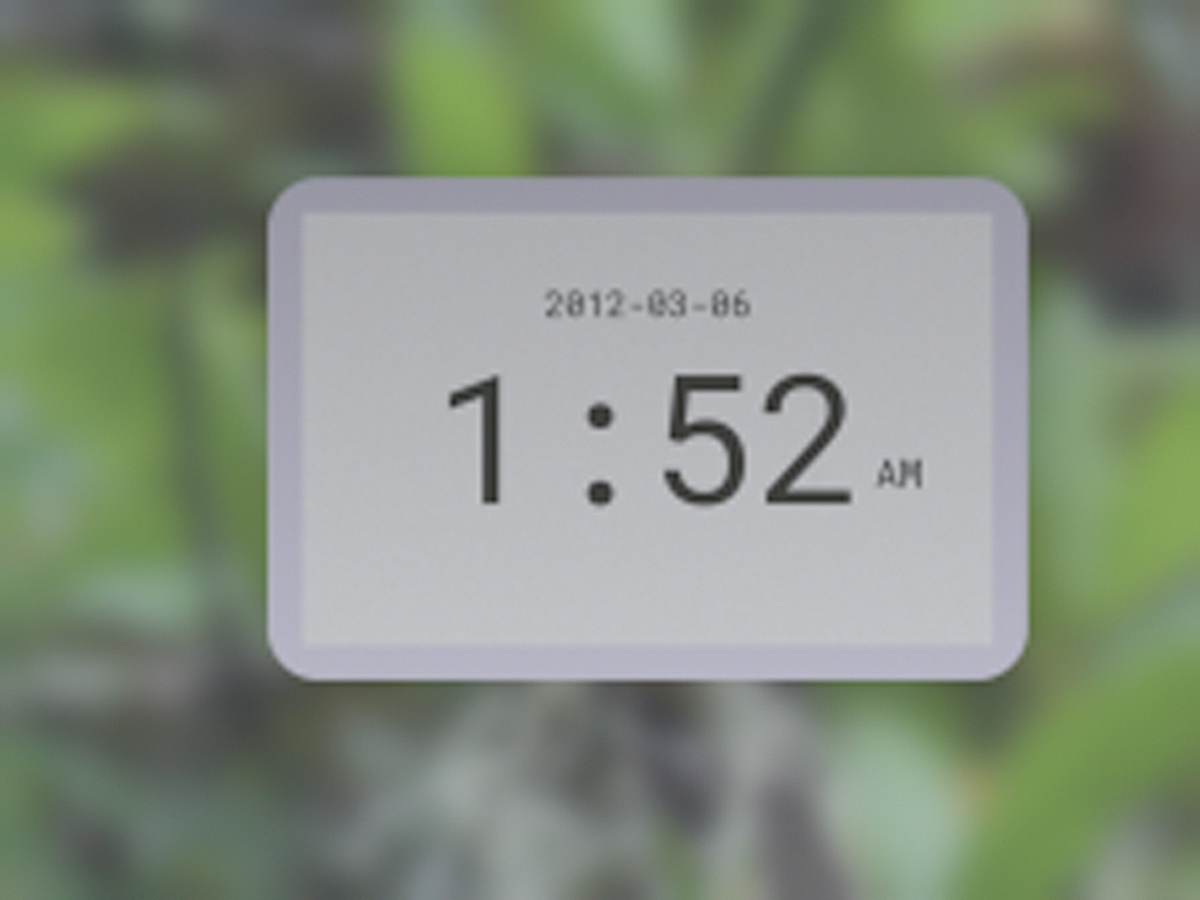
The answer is 1:52
